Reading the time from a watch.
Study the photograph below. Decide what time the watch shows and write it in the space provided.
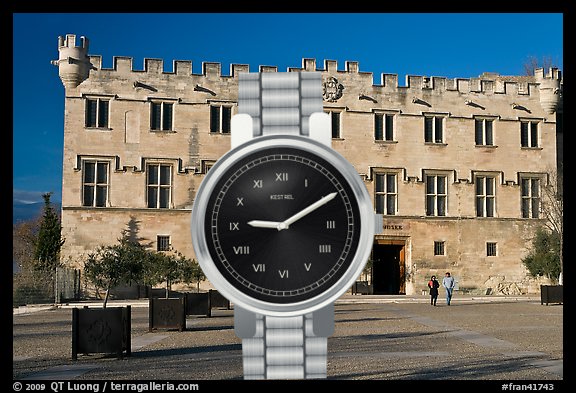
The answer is 9:10
